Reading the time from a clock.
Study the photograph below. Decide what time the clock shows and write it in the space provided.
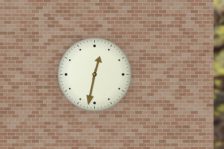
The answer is 12:32
